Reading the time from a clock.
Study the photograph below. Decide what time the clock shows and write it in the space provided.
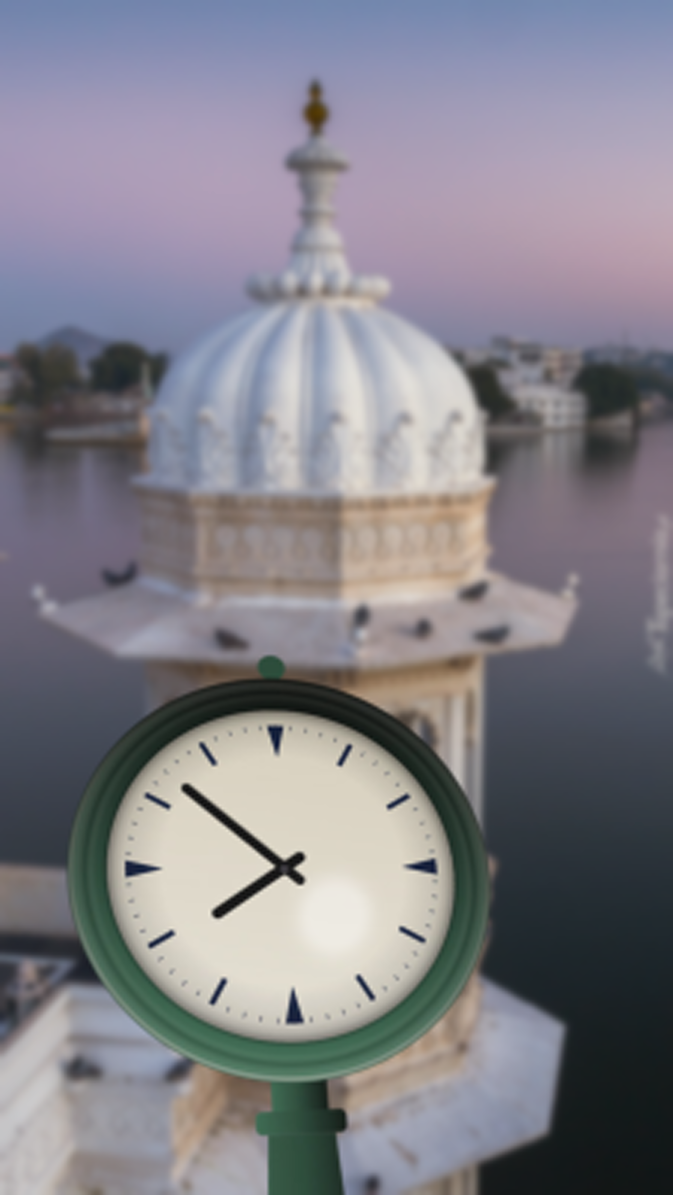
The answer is 7:52
